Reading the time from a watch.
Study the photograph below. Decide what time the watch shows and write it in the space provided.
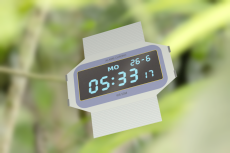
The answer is 5:33:17
